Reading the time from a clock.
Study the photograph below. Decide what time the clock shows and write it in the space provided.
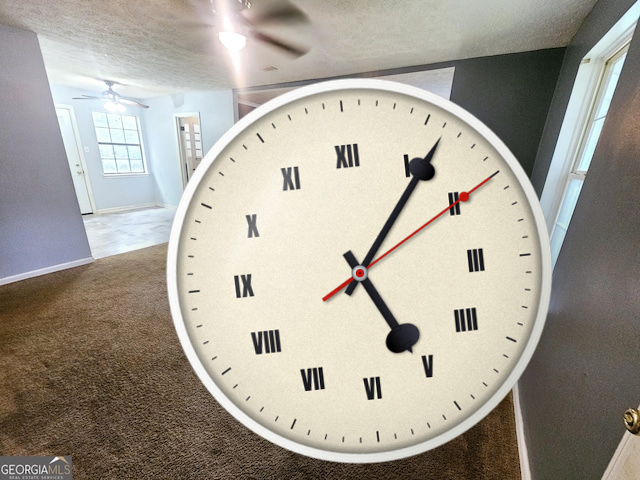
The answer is 5:06:10
